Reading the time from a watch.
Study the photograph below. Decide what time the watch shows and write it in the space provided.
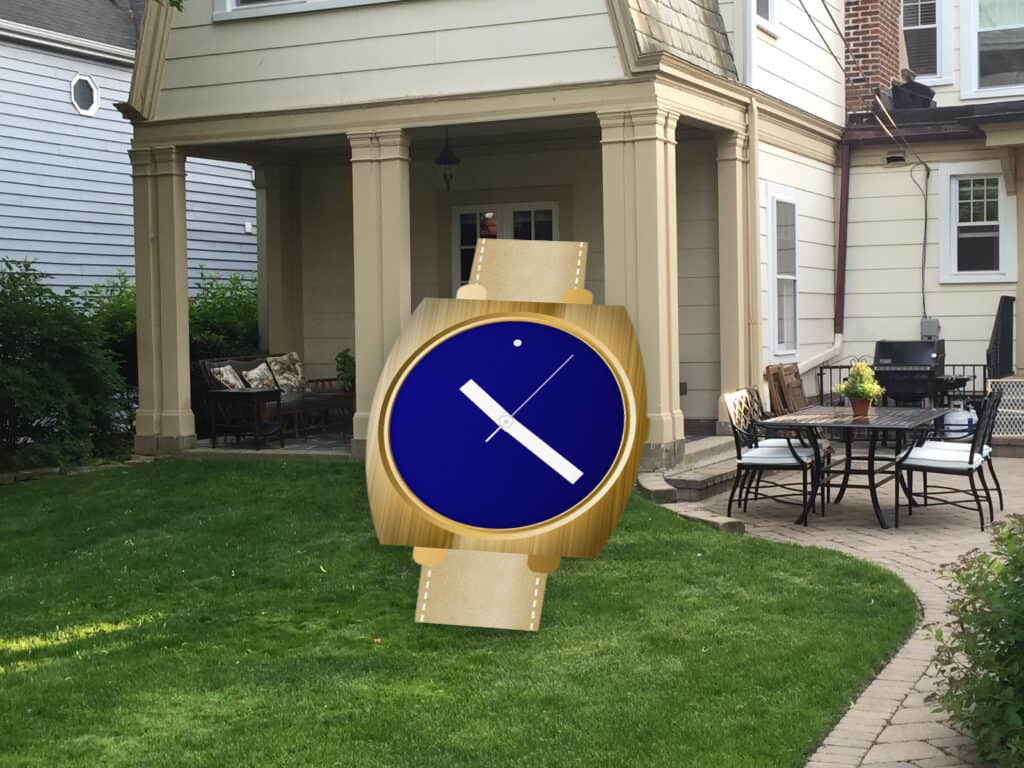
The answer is 10:21:06
